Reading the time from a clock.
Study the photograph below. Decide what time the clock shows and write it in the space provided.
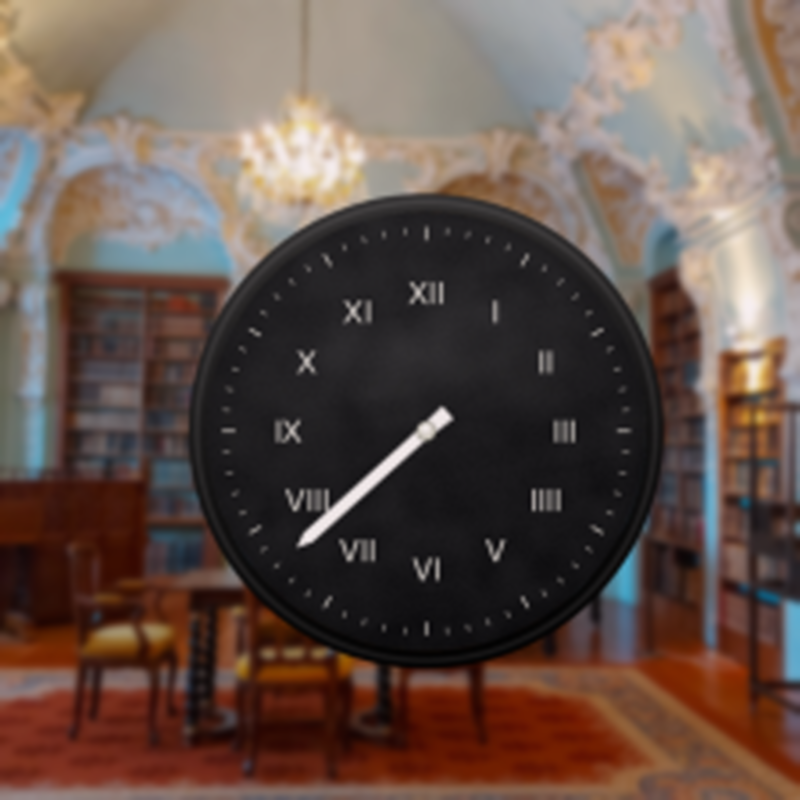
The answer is 7:38
